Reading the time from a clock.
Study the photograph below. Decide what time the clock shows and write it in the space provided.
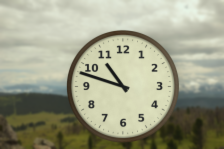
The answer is 10:48
